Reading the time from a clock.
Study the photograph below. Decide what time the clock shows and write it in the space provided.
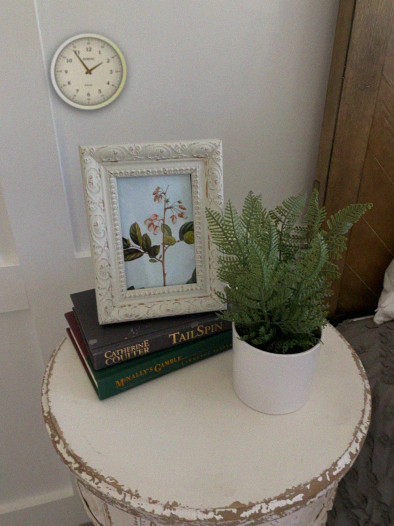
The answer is 1:54
